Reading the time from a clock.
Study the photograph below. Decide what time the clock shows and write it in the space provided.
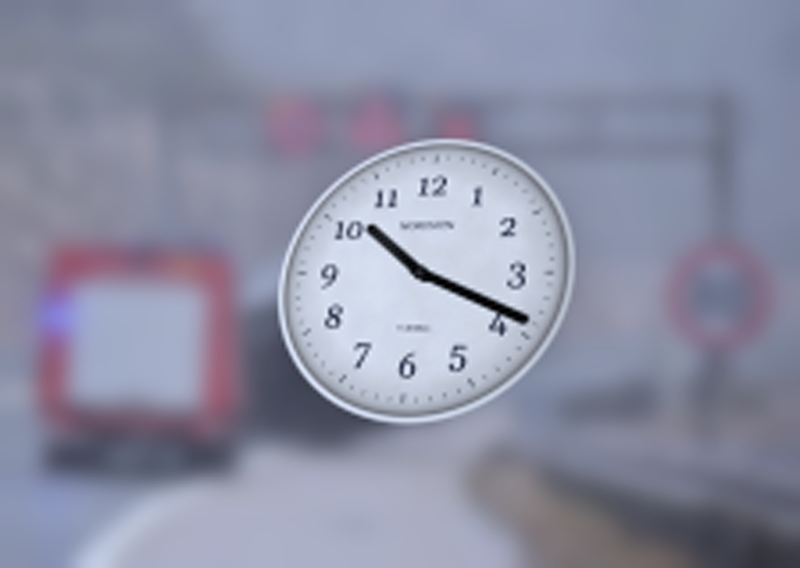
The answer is 10:19
